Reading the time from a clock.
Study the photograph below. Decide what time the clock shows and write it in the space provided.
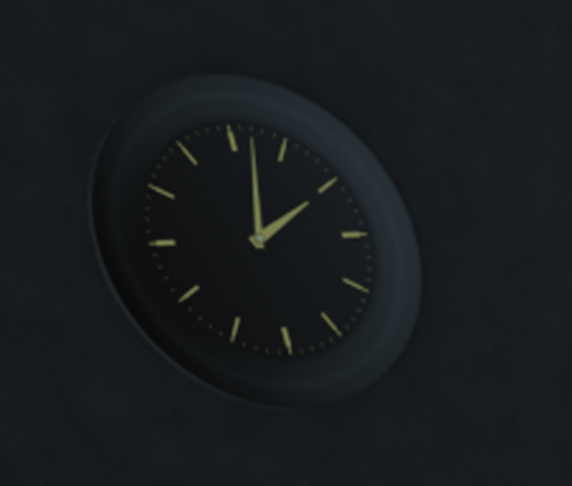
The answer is 2:02
